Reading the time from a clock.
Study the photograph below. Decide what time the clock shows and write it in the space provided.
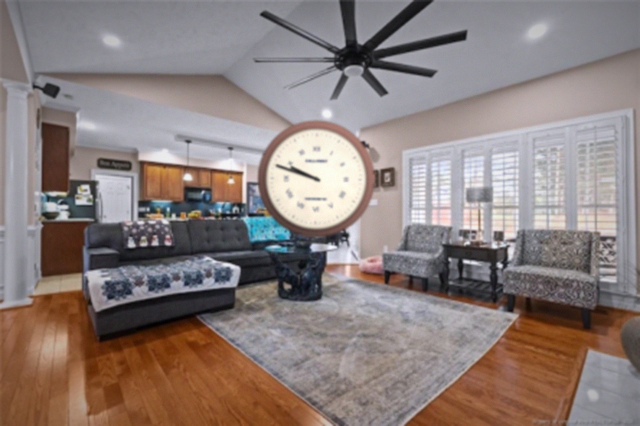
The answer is 9:48
